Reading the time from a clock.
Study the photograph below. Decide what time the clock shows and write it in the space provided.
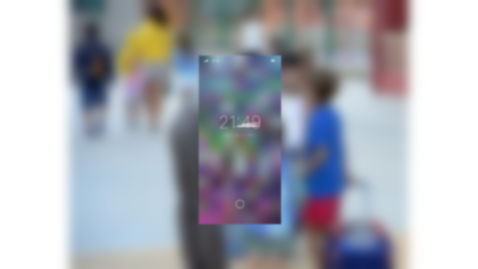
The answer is 21:49
